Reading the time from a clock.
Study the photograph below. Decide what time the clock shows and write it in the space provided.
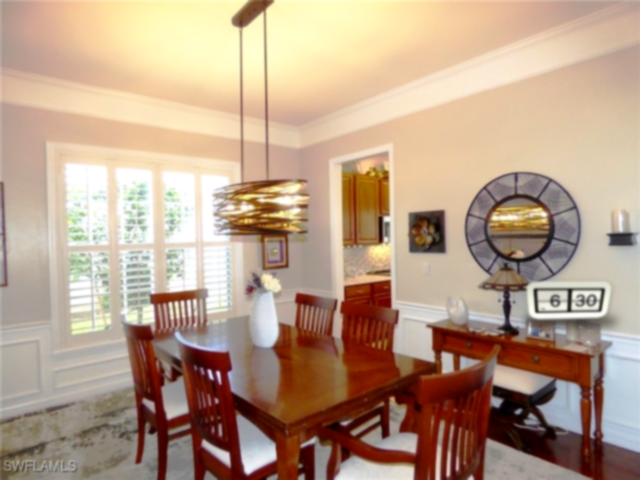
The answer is 6:30
